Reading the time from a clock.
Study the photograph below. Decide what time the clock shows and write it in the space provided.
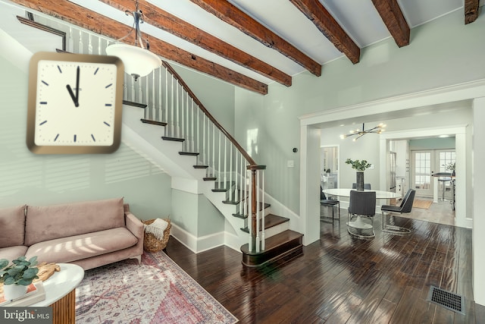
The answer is 11:00
